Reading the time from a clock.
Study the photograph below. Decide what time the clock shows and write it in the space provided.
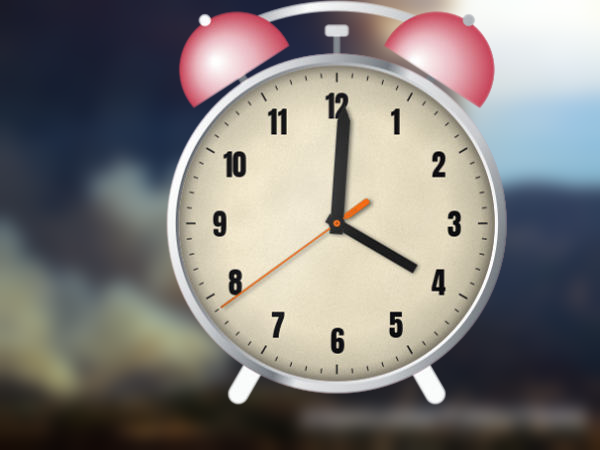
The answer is 4:00:39
